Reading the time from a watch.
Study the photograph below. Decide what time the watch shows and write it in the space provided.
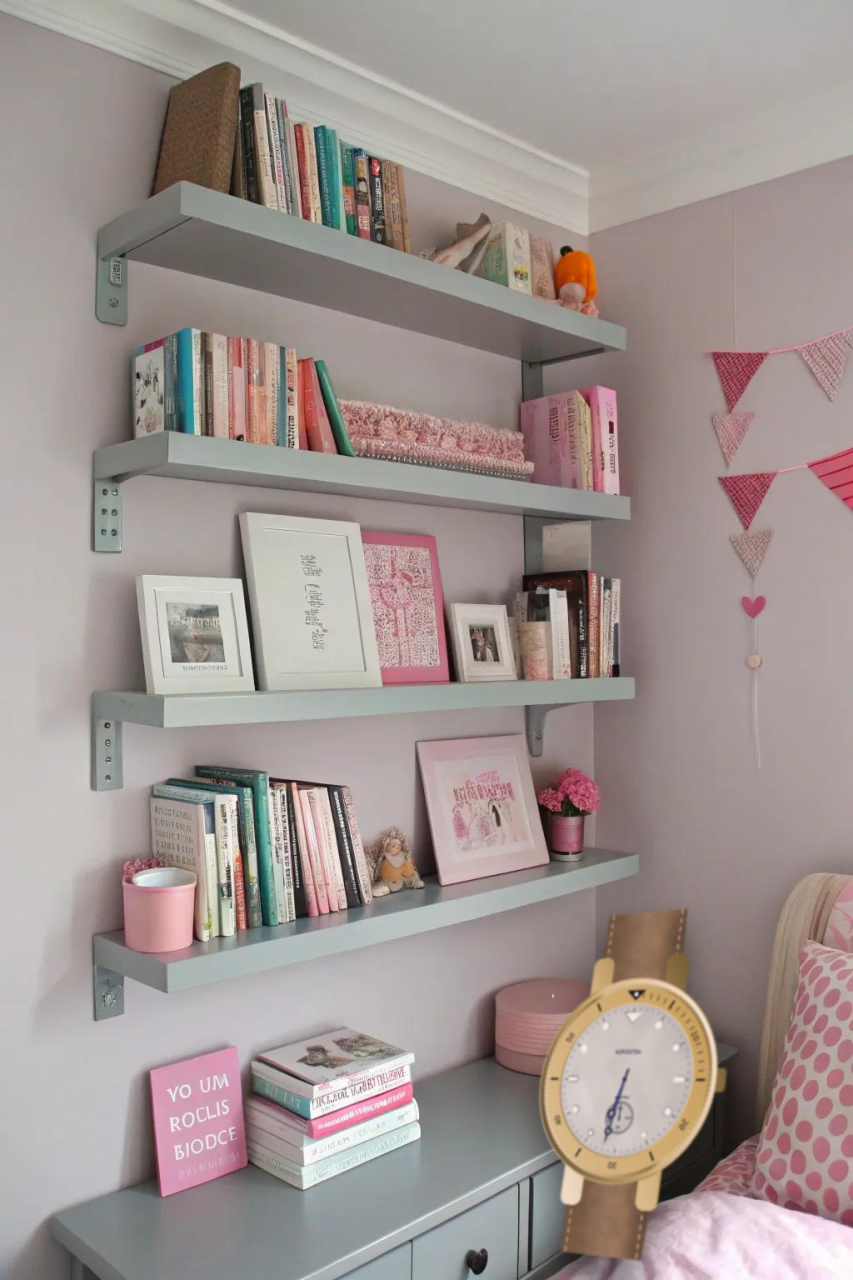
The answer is 6:32
